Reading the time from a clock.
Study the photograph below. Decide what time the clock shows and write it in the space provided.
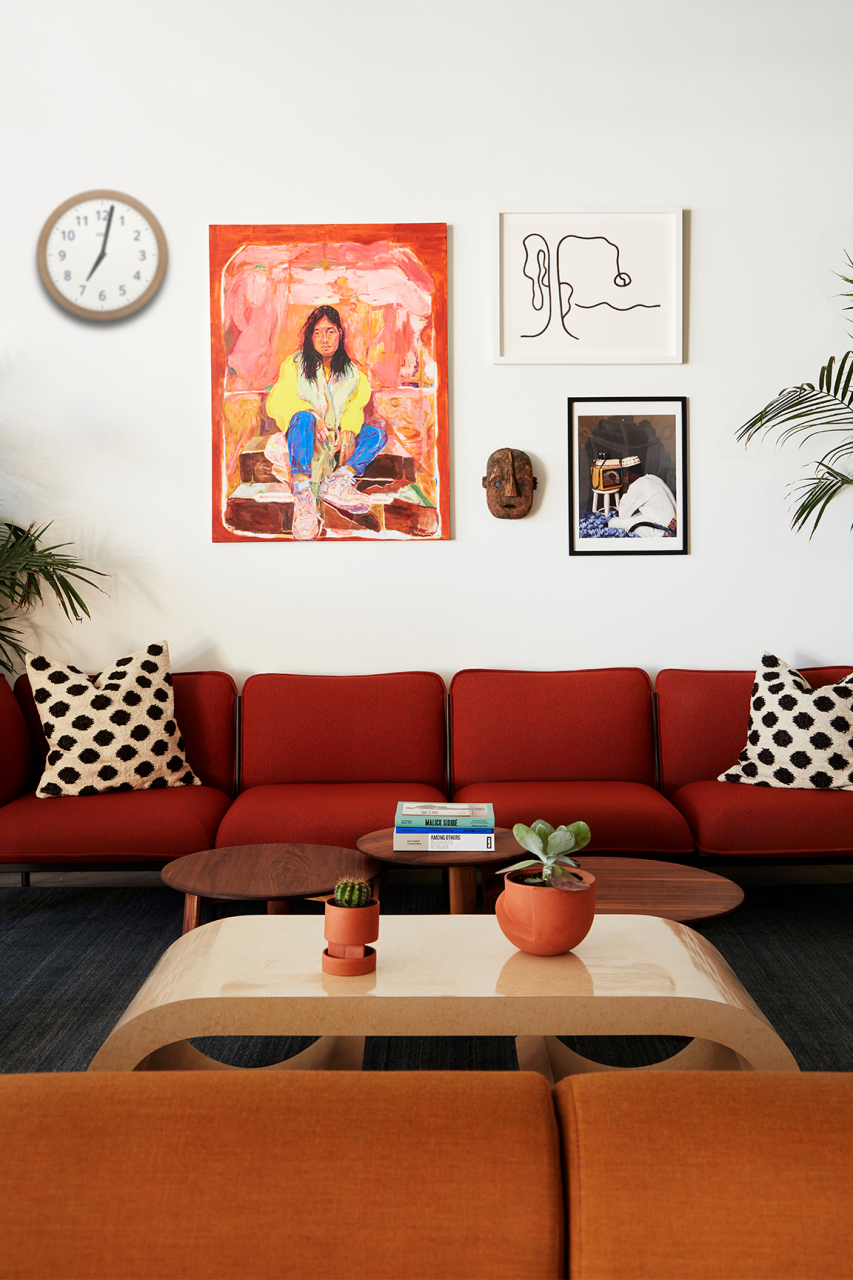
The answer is 7:02
